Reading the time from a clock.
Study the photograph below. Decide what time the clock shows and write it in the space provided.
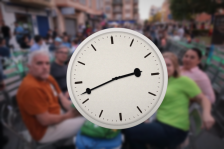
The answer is 2:42
